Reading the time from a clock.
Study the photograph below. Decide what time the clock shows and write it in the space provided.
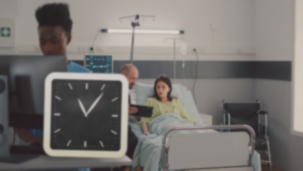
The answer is 11:06
